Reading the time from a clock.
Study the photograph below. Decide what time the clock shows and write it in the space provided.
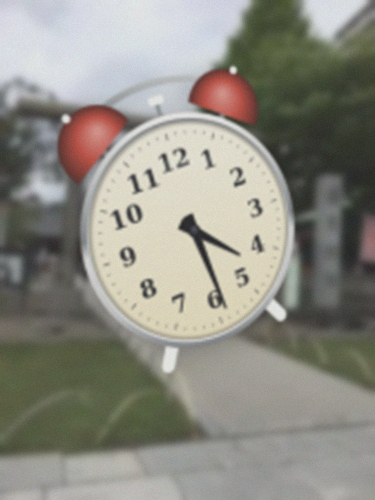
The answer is 4:29
